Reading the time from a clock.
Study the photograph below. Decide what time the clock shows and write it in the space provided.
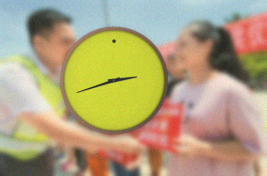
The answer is 2:42
